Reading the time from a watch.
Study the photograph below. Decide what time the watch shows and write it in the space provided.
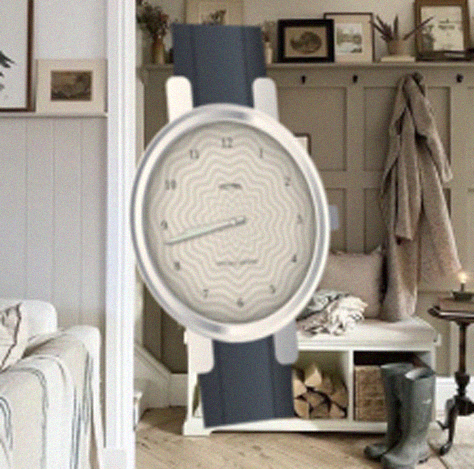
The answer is 8:43
